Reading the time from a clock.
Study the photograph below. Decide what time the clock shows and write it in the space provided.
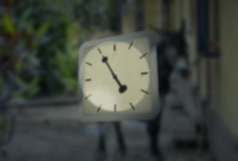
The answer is 4:55
